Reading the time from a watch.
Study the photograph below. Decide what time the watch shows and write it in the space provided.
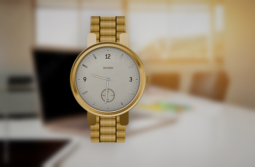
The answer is 9:31
